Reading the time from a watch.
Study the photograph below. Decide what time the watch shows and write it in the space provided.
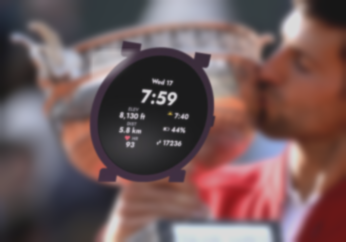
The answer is 7:59
